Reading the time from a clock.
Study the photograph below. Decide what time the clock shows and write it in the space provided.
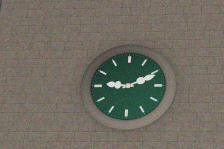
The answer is 9:11
